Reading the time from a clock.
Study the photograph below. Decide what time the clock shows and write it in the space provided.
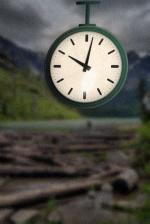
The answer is 10:02
